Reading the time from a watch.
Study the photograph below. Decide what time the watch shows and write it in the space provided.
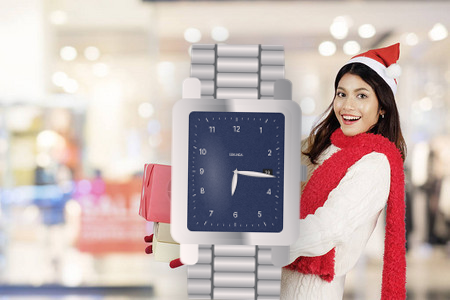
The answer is 6:16
